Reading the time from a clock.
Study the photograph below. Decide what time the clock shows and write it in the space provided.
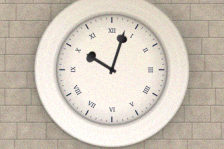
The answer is 10:03
